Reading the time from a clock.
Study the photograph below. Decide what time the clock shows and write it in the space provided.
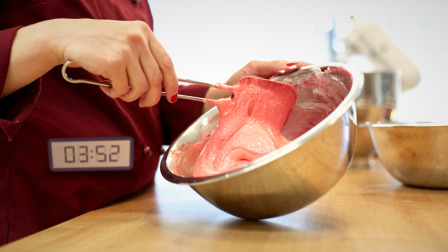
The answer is 3:52
